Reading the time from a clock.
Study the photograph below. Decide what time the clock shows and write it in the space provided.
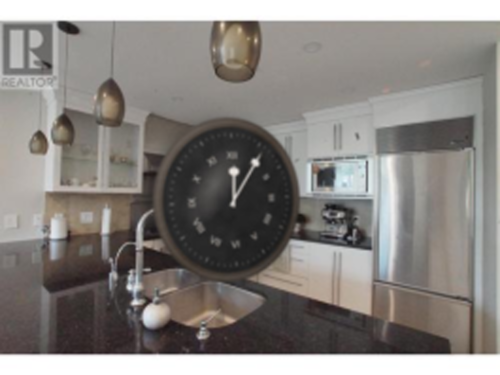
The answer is 12:06
